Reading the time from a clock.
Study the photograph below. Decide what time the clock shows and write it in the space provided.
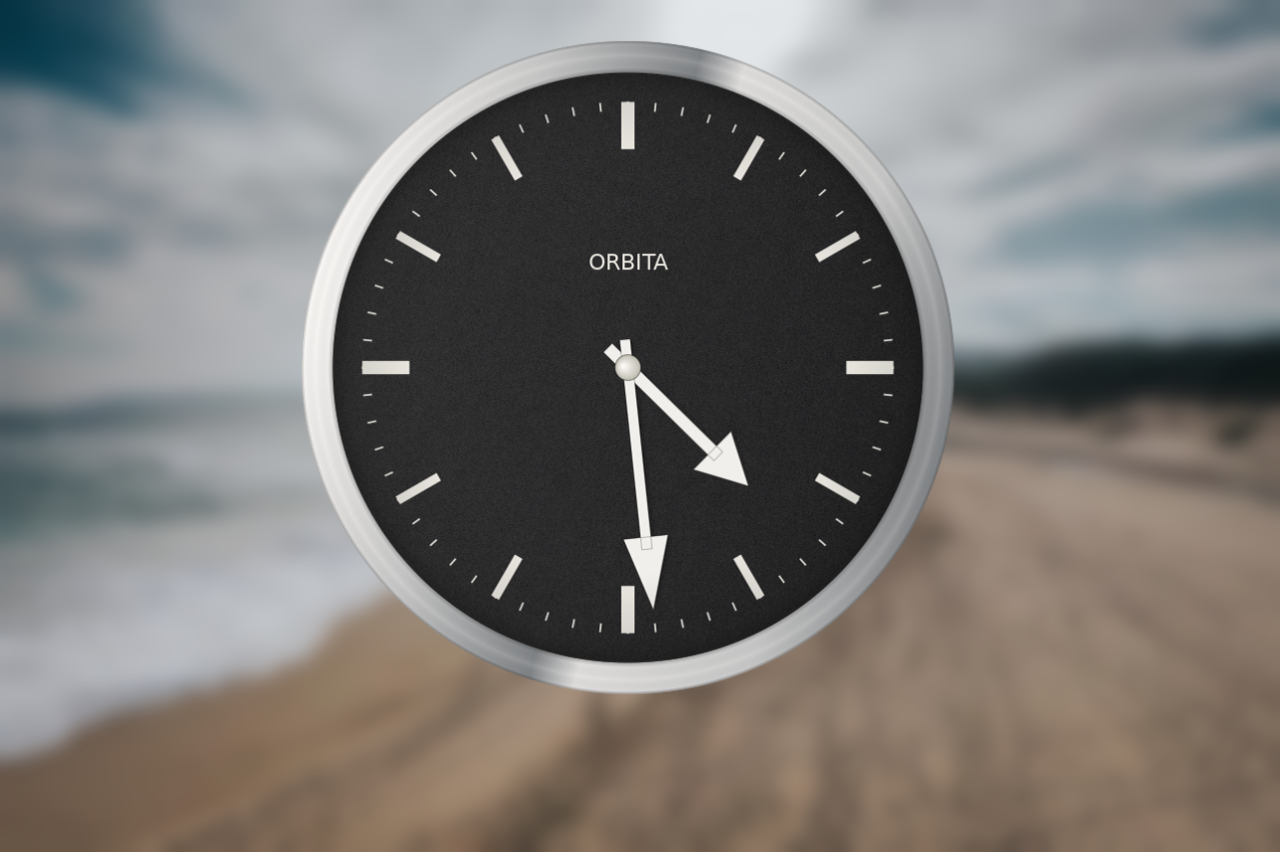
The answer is 4:29
